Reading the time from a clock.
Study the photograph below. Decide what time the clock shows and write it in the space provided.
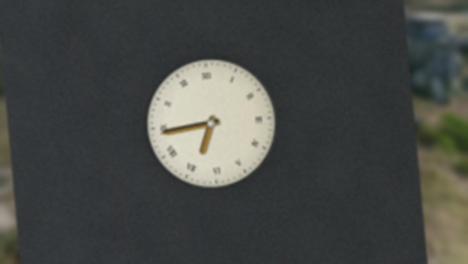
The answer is 6:44
